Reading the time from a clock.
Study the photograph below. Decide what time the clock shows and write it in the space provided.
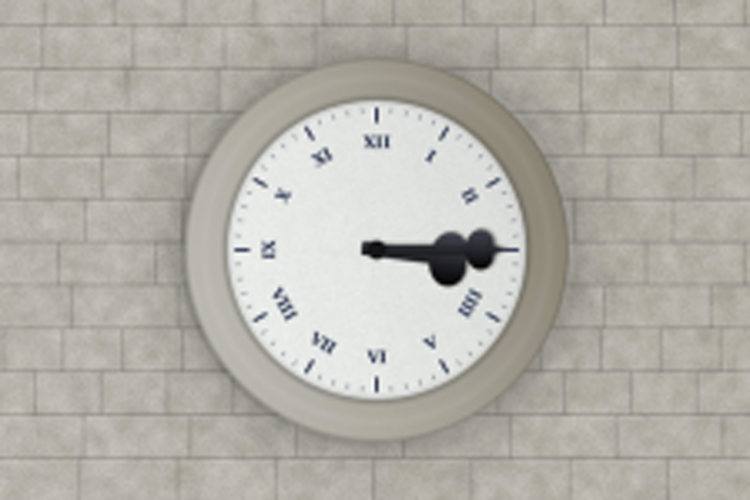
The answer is 3:15
